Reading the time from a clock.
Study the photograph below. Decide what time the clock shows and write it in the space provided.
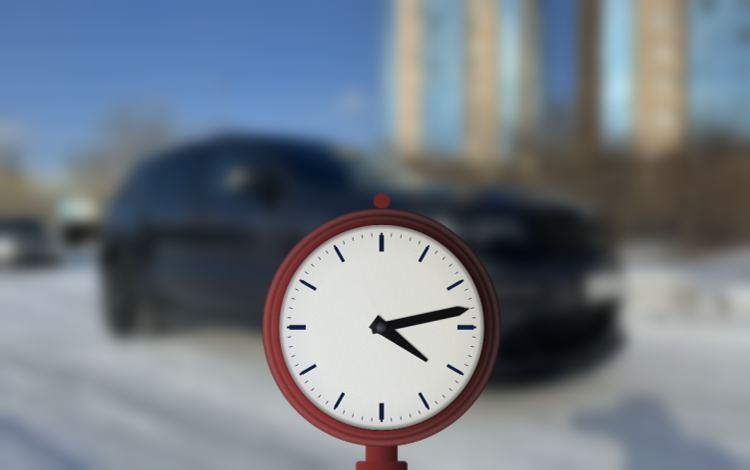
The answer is 4:13
